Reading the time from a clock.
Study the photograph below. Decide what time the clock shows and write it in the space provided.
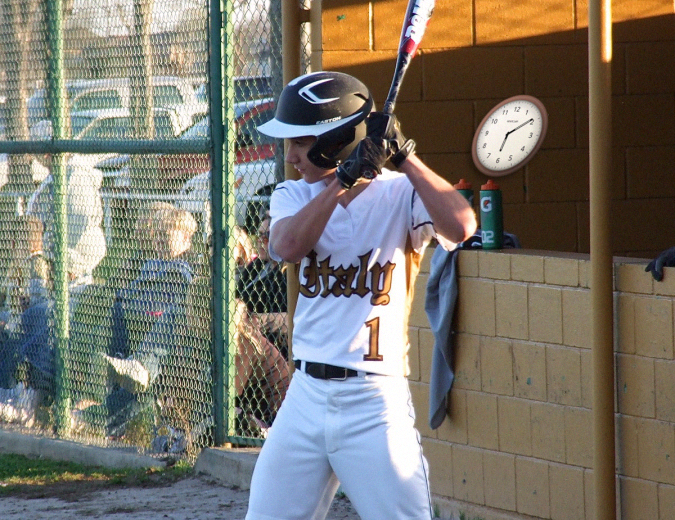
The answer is 6:09
